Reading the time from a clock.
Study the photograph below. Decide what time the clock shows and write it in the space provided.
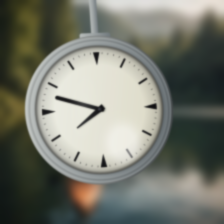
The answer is 7:48
